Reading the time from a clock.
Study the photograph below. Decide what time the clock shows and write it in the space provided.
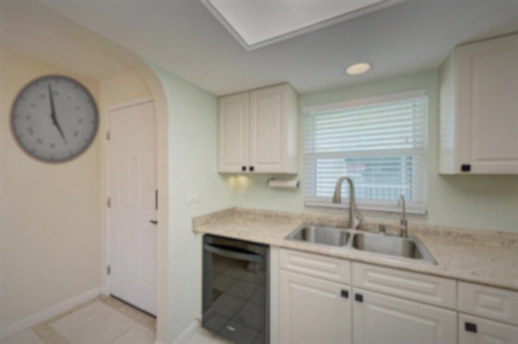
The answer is 4:58
